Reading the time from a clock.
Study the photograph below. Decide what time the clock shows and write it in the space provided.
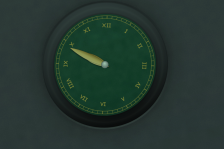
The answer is 9:49
